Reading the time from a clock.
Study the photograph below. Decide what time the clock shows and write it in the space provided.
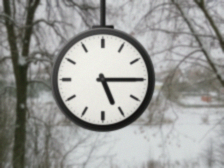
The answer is 5:15
